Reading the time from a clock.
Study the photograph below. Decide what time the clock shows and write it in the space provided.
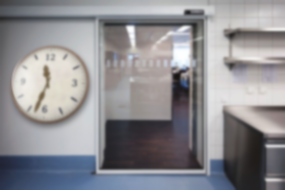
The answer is 11:33
